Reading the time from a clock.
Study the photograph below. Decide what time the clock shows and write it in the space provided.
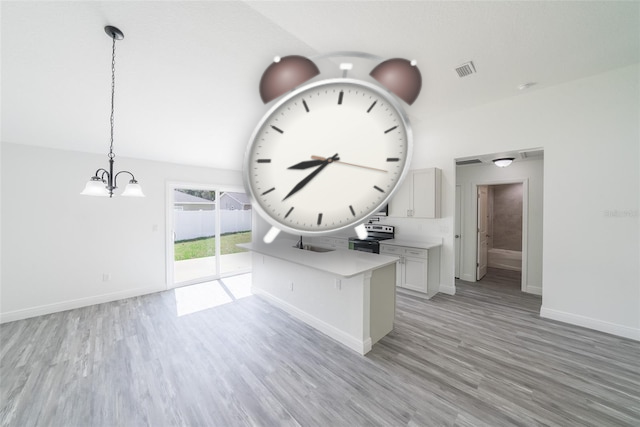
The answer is 8:37:17
